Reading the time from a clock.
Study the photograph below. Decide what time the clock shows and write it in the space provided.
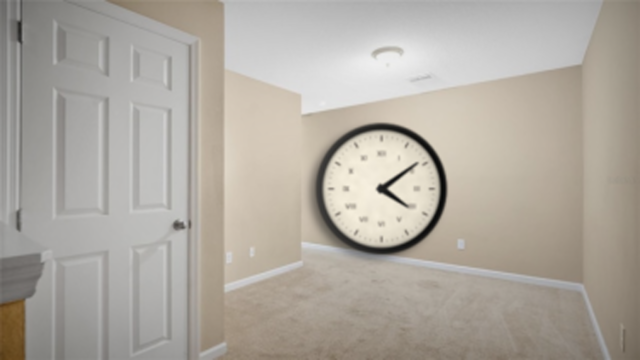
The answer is 4:09
